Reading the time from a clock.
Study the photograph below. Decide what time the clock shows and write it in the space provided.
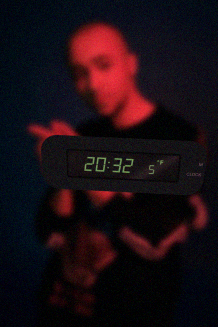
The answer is 20:32
